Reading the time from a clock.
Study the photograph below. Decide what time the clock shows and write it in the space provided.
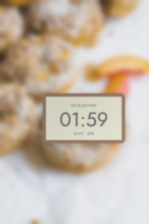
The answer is 1:59
